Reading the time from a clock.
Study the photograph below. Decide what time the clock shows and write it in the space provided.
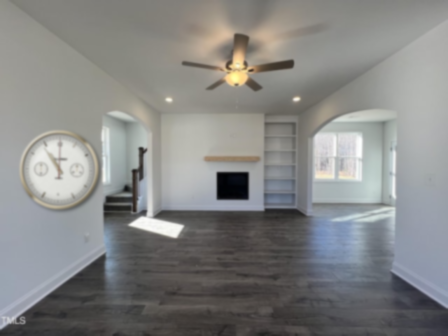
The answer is 10:54
